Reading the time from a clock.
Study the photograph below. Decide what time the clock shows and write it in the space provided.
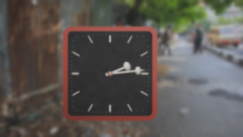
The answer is 2:14
